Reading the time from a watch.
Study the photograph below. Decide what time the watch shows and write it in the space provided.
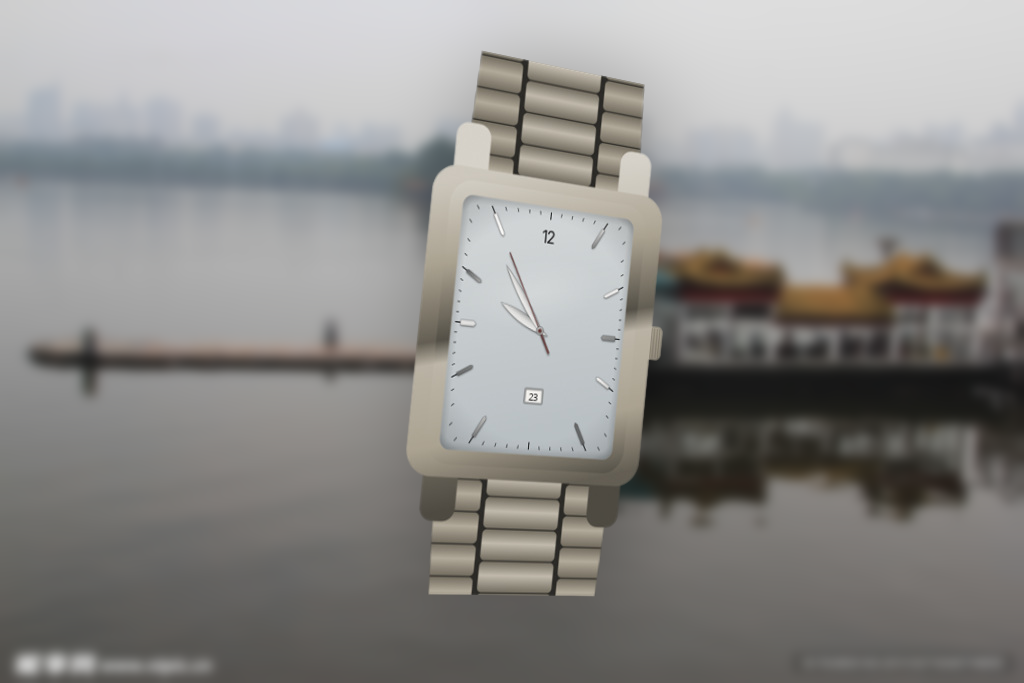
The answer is 9:53:55
